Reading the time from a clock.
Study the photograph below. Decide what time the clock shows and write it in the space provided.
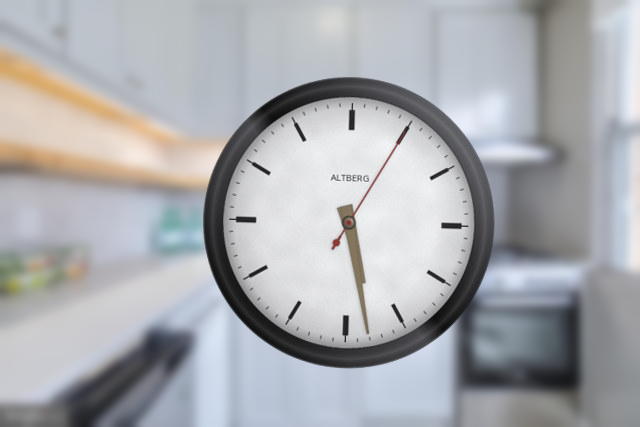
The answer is 5:28:05
